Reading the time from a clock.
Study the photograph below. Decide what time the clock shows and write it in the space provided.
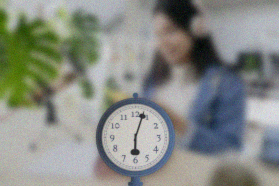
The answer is 6:03
